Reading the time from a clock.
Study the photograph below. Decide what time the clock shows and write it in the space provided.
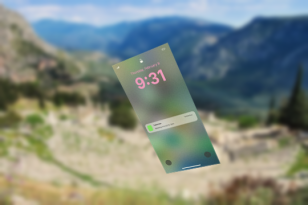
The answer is 9:31
